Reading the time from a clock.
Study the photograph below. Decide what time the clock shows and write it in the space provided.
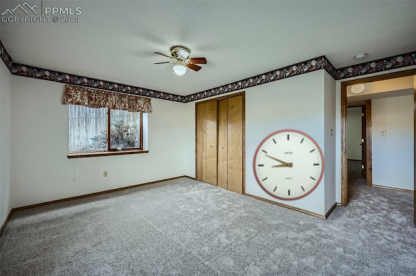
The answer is 8:49
